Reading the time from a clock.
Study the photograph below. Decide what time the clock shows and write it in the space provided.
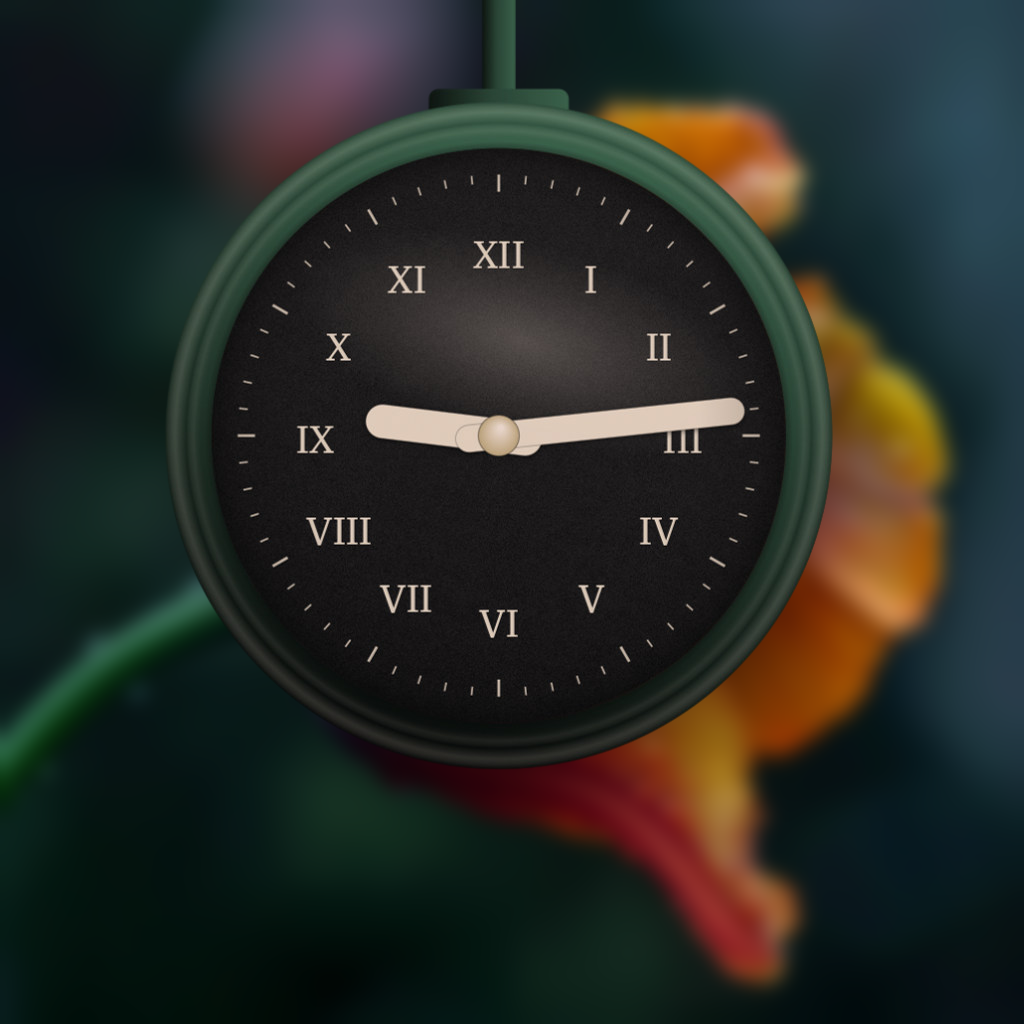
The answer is 9:14
